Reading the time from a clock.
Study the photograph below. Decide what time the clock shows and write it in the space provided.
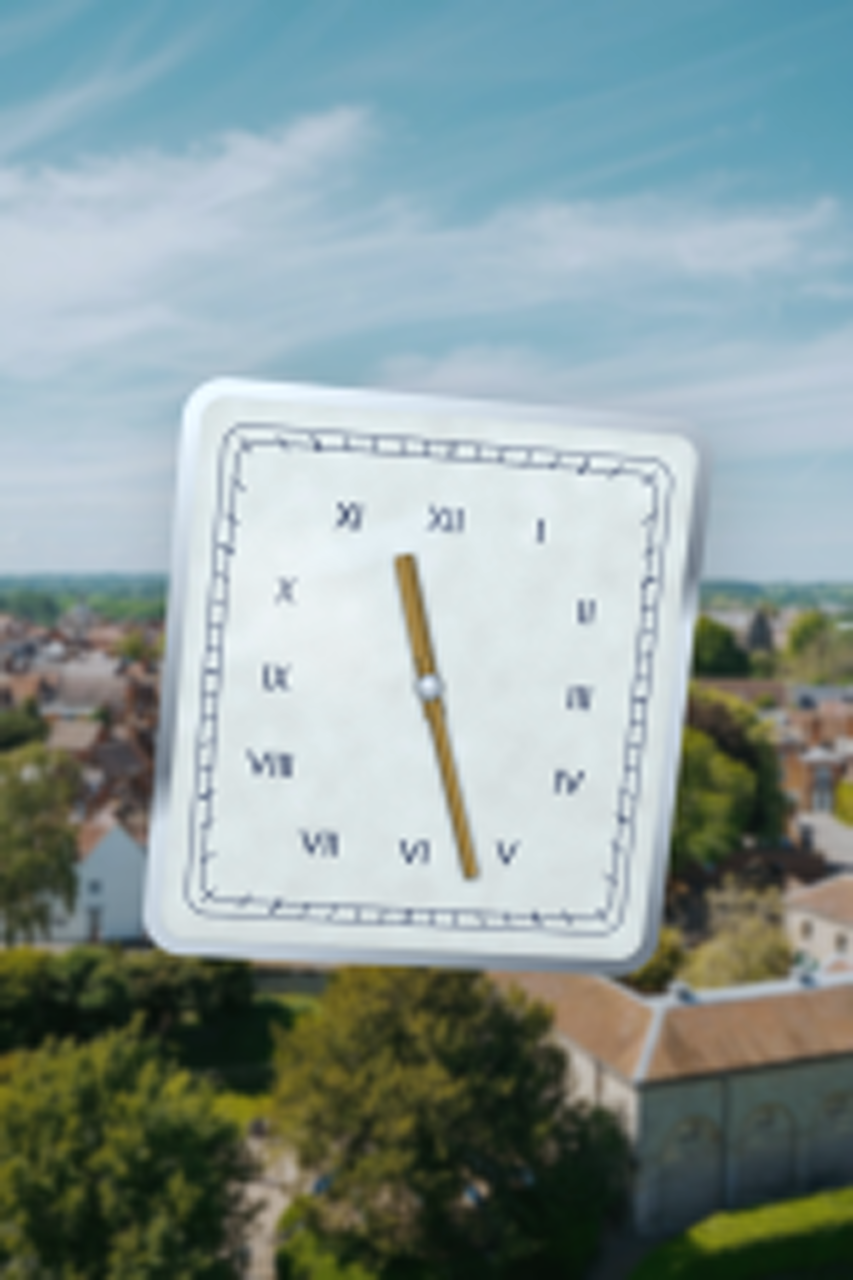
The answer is 11:27
